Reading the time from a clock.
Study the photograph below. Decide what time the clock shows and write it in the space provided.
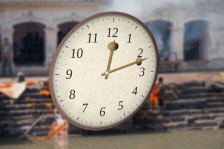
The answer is 12:12
